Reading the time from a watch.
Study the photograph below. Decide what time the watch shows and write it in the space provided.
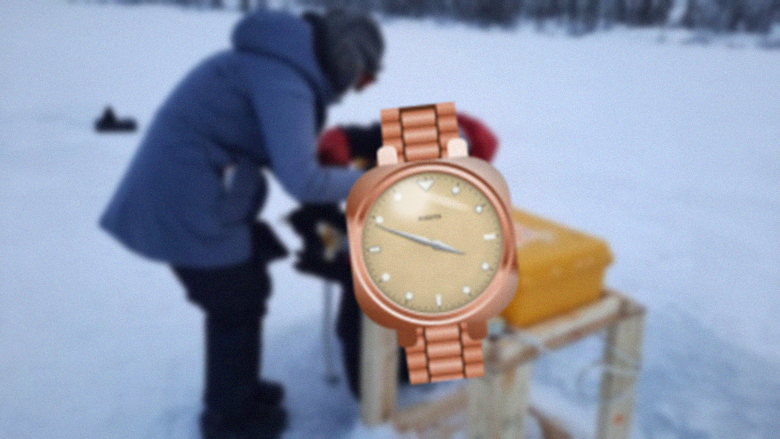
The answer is 3:49
